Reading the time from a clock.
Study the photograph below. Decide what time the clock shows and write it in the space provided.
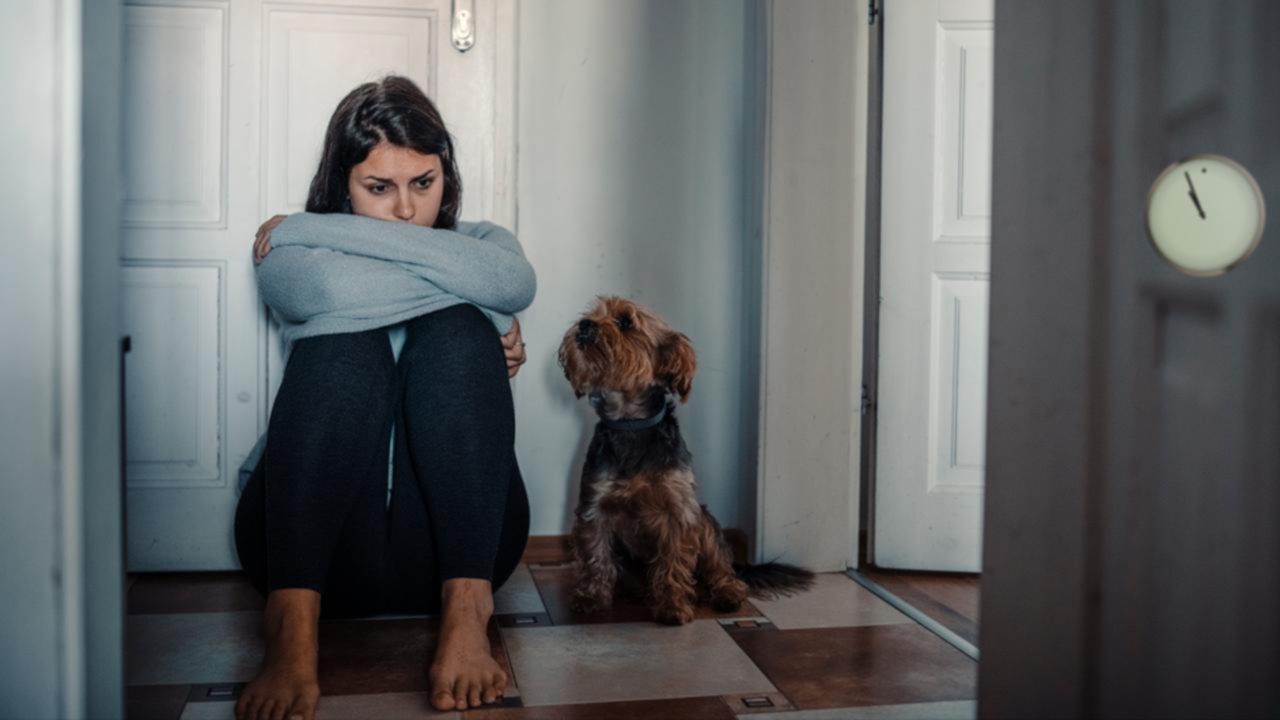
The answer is 10:56
